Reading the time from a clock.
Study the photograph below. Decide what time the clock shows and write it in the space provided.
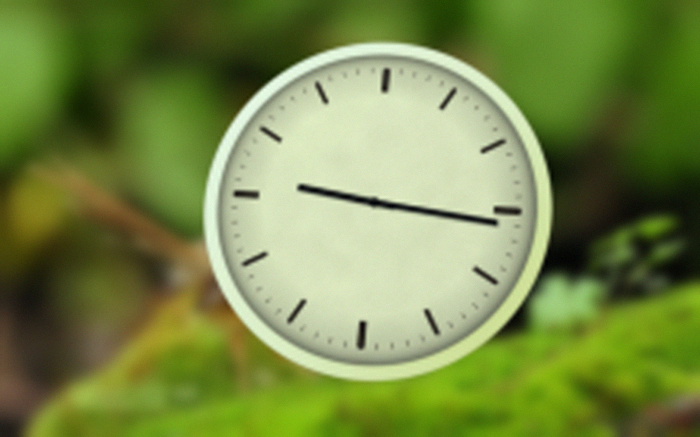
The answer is 9:16
